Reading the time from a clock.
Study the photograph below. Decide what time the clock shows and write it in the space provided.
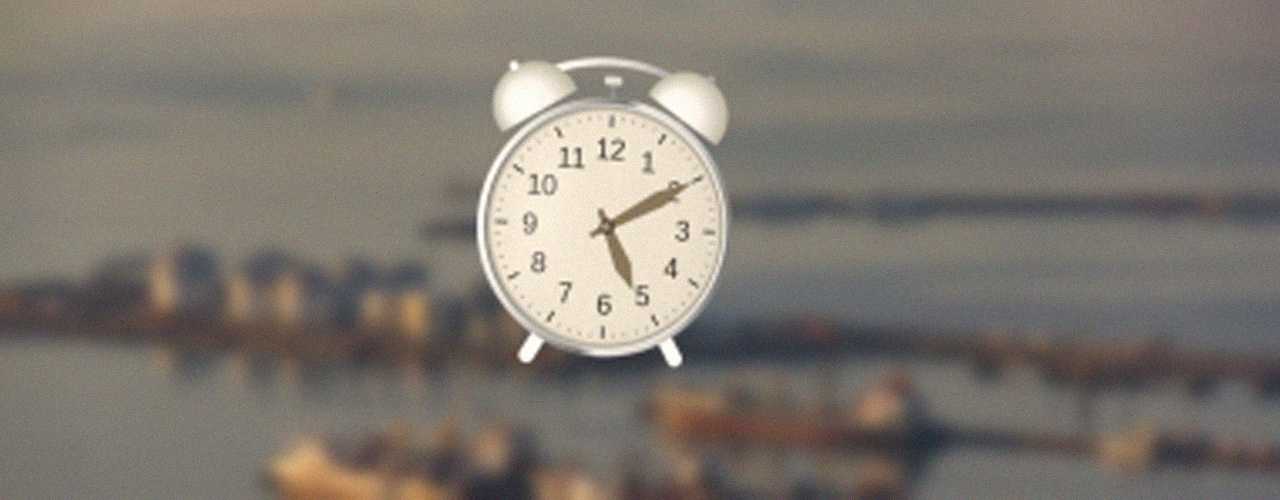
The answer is 5:10
